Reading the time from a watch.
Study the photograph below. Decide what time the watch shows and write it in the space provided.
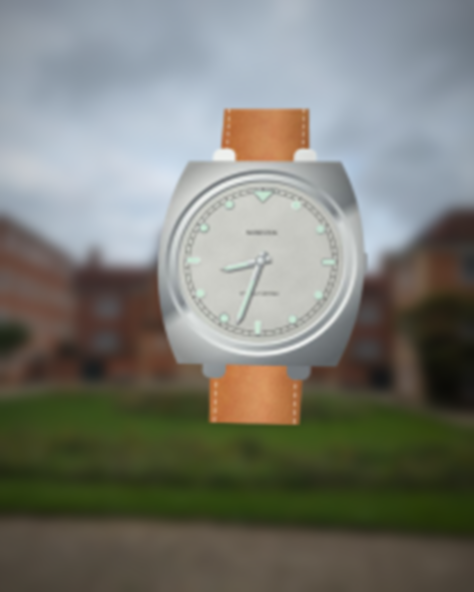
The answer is 8:33
